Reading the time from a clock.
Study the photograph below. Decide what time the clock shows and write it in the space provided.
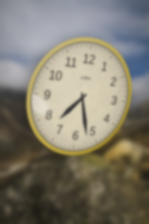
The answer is 7:27
